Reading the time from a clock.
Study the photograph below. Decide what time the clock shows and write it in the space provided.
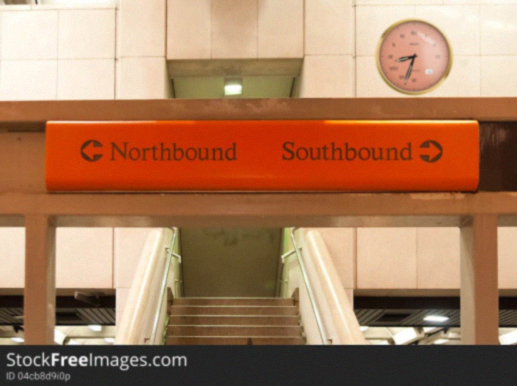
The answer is 8:33
